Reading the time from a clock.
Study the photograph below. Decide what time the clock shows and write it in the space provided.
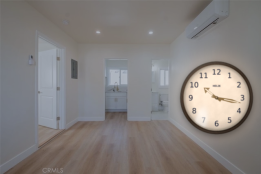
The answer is 10:17
